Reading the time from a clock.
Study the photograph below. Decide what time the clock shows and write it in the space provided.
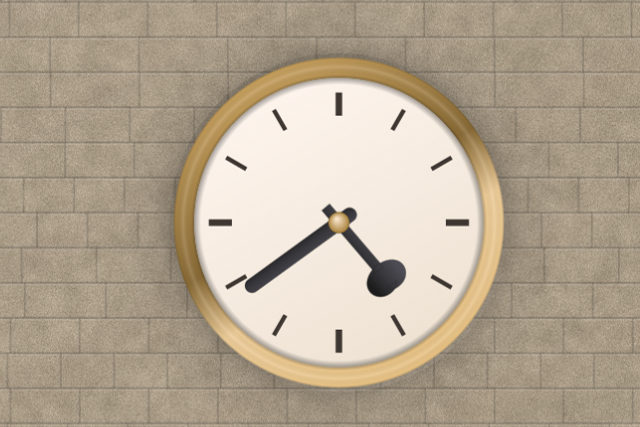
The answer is 4:39
